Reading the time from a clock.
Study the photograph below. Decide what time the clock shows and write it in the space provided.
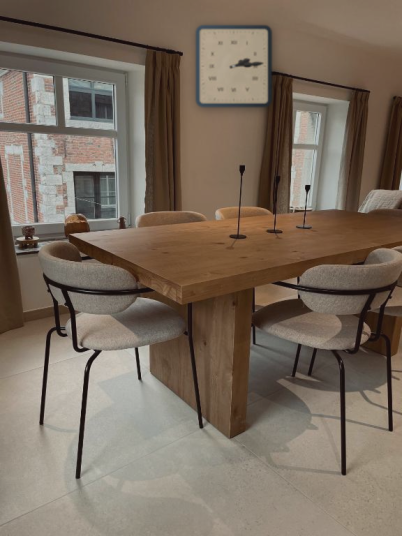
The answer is 2:14
